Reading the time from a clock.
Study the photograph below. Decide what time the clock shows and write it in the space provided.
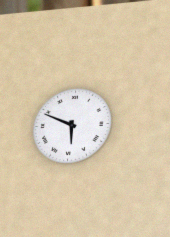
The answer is 5:49
